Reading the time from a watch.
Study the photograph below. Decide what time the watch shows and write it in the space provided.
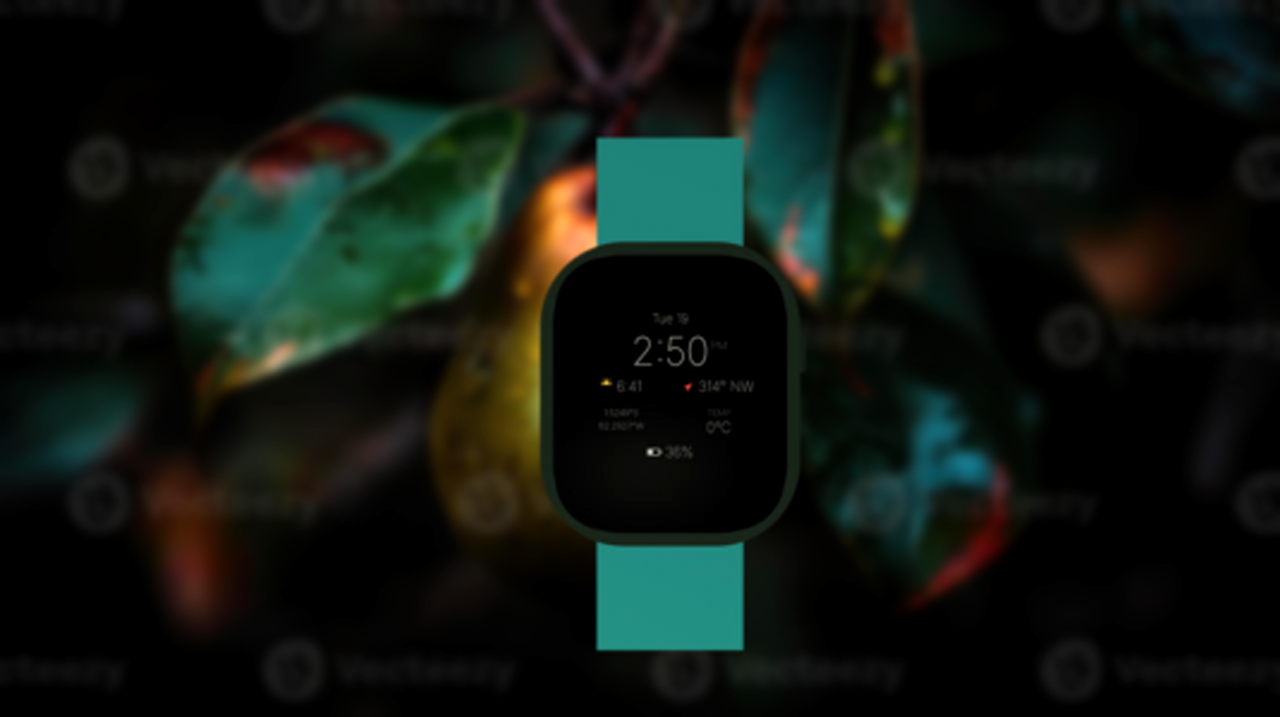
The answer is 2:50
